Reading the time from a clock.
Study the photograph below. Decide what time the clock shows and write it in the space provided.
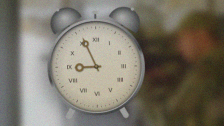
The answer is 8:56
